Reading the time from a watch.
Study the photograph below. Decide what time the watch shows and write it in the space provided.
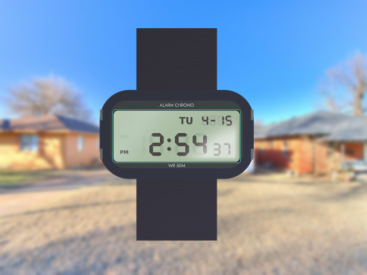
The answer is 2:54:37
